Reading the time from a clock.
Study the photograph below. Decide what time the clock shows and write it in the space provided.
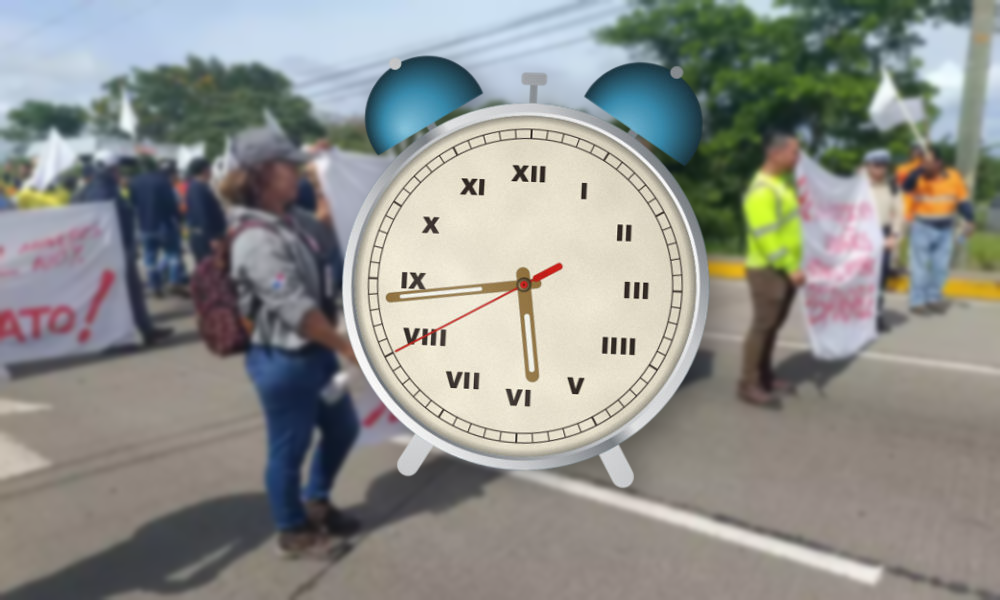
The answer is 5:43:40
